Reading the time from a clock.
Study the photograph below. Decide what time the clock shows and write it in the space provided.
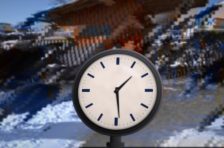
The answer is 1:29
